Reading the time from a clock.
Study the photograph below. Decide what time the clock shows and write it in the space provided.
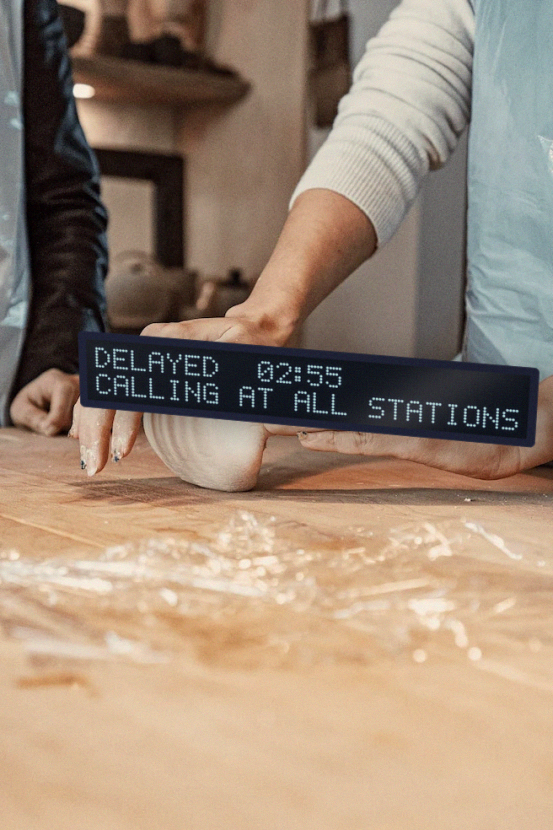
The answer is 2:55
